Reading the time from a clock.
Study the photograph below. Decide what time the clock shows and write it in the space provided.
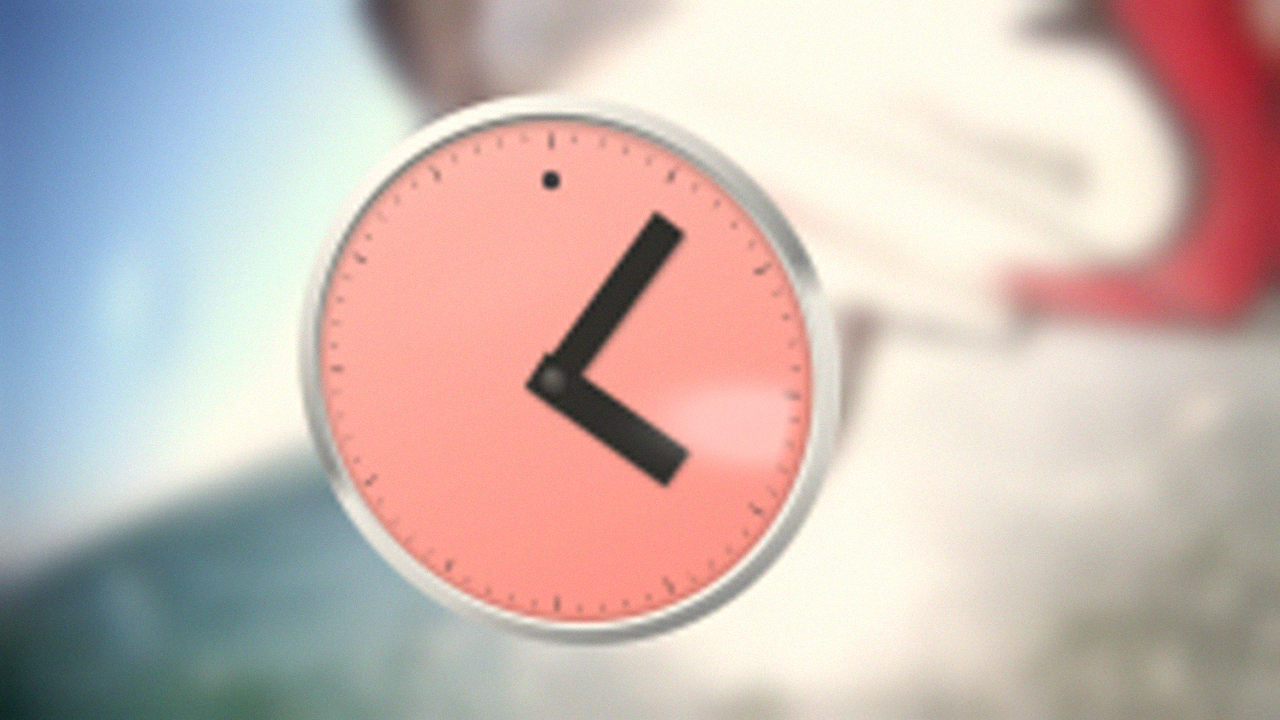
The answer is 4:06
